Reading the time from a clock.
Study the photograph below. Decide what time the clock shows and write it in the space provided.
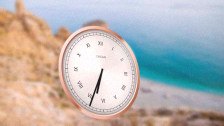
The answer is 6:34
